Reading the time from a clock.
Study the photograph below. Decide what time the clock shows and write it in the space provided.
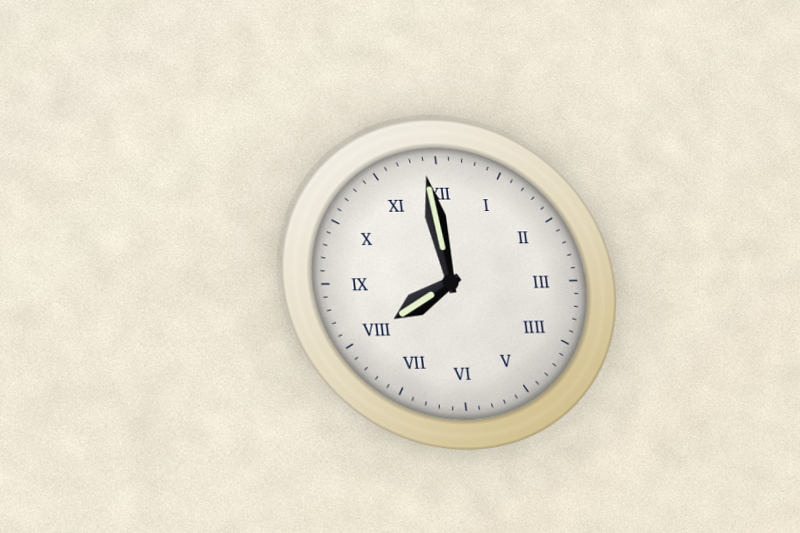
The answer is 7:59
